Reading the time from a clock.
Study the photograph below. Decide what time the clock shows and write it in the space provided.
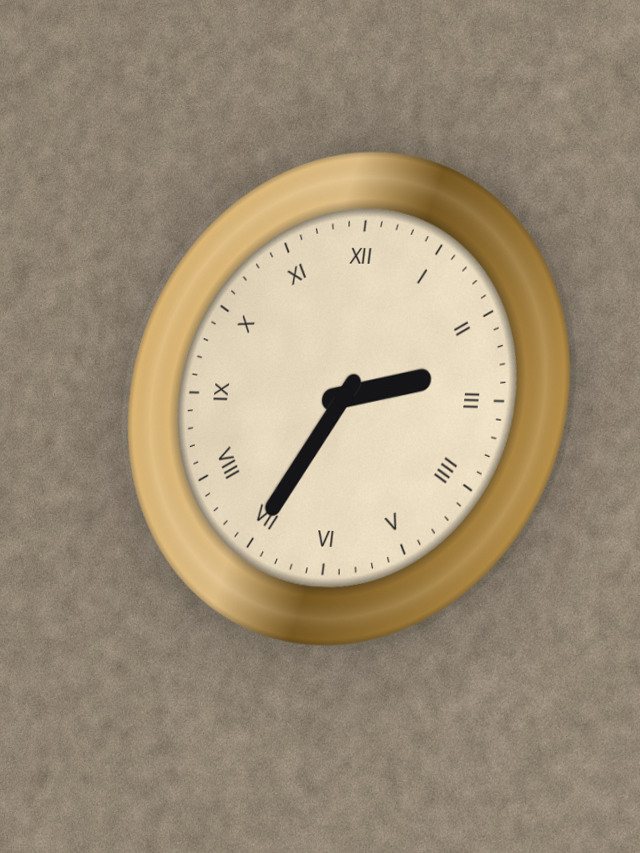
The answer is 2:35
